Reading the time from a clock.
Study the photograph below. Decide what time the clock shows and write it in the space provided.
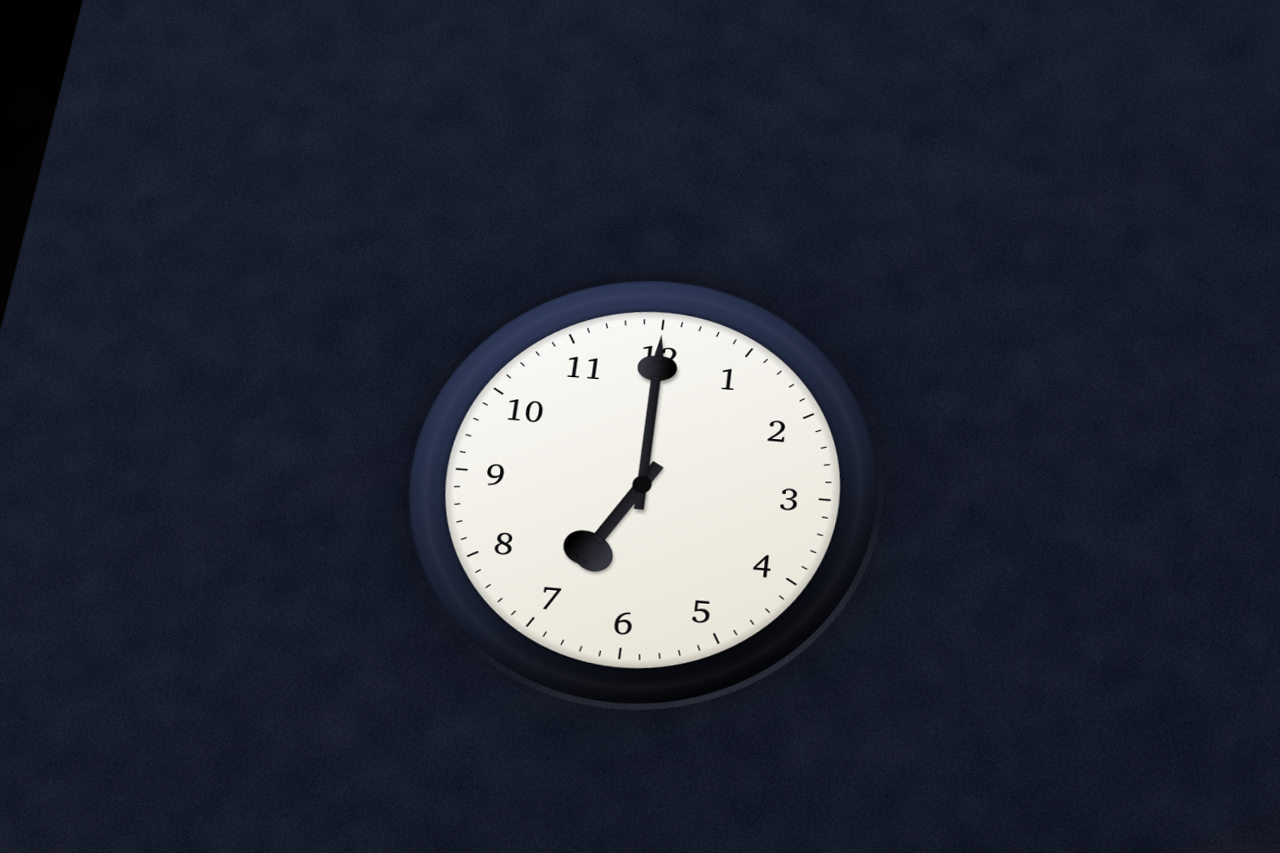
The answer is 7:00
